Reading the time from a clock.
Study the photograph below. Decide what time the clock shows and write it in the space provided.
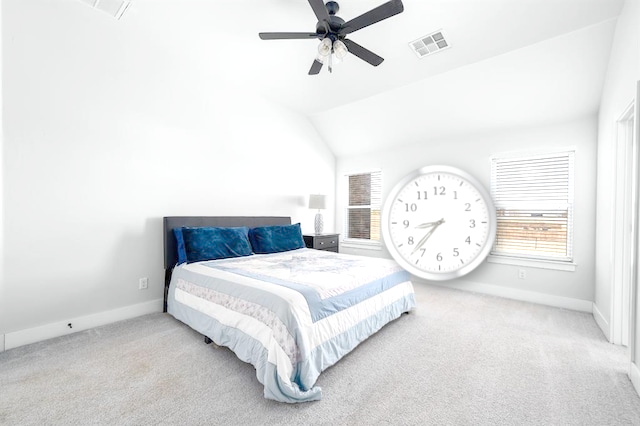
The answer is 8:37
